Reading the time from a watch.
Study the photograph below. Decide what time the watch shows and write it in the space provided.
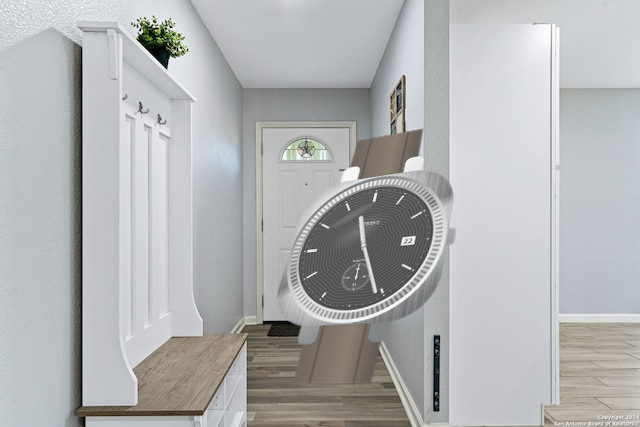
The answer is 11:26
